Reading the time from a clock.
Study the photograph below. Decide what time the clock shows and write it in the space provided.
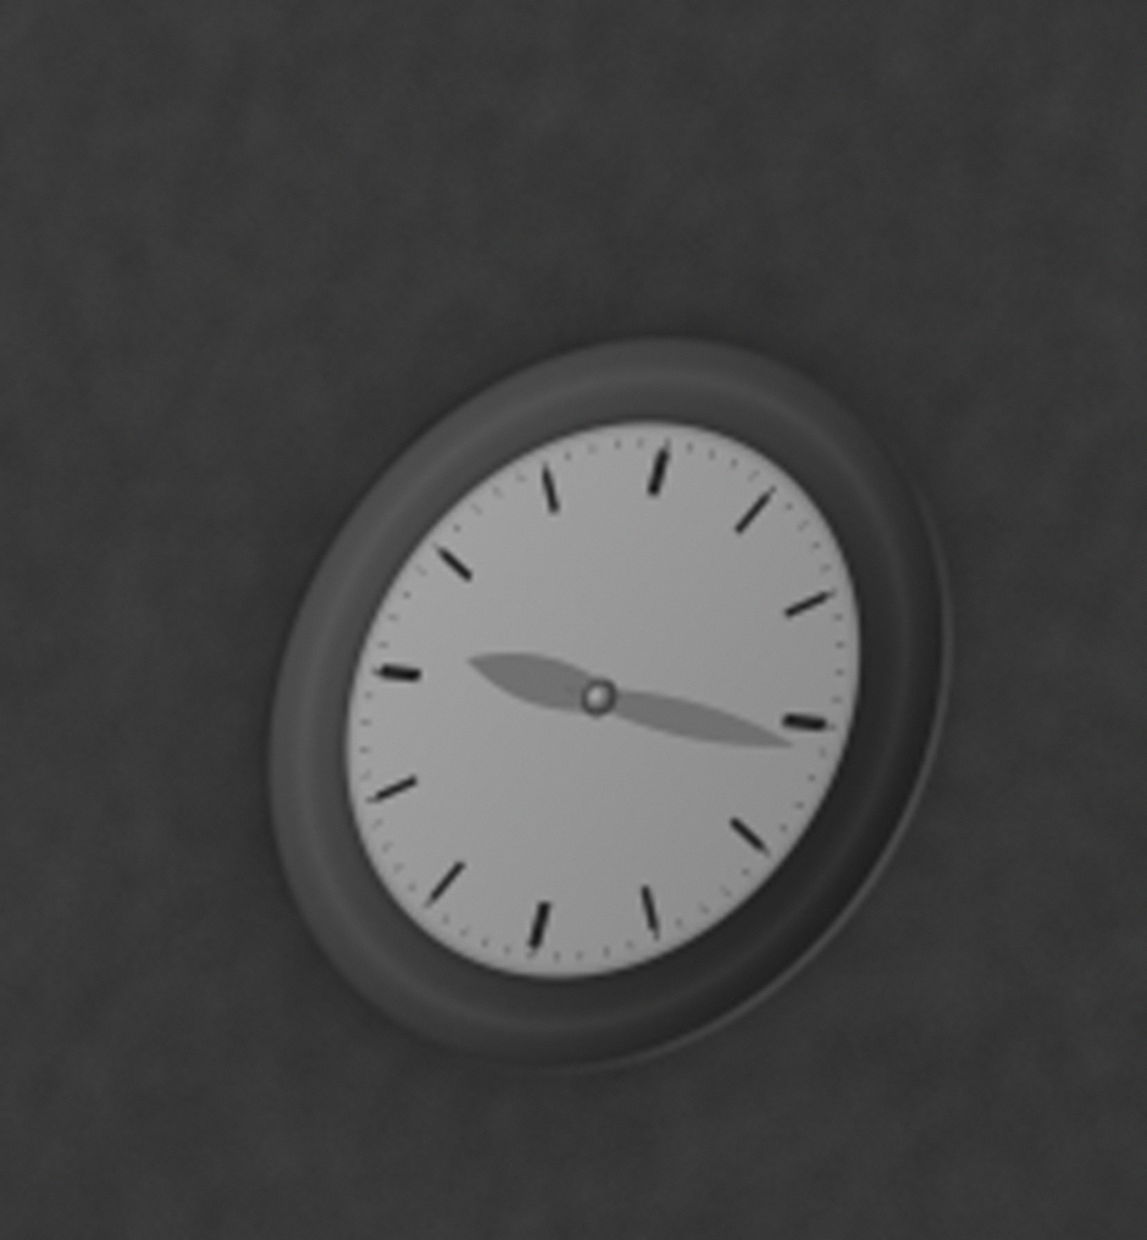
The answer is 9:16
